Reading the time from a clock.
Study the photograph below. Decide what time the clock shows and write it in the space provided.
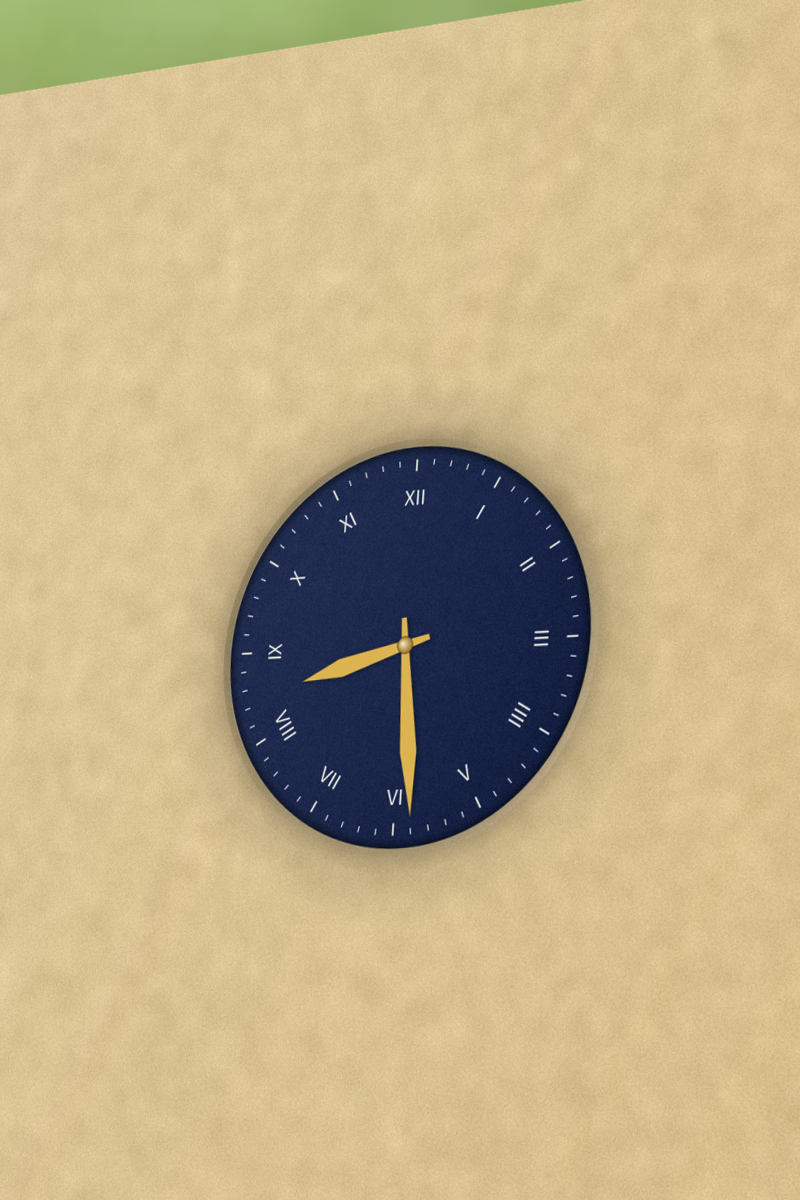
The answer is 8:29
